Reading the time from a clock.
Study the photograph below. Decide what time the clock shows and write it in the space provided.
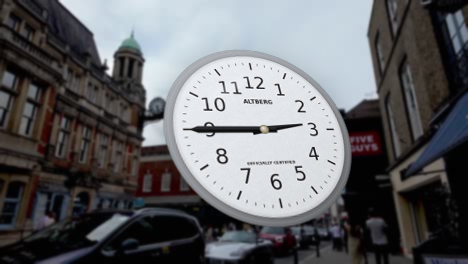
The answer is 2:45
